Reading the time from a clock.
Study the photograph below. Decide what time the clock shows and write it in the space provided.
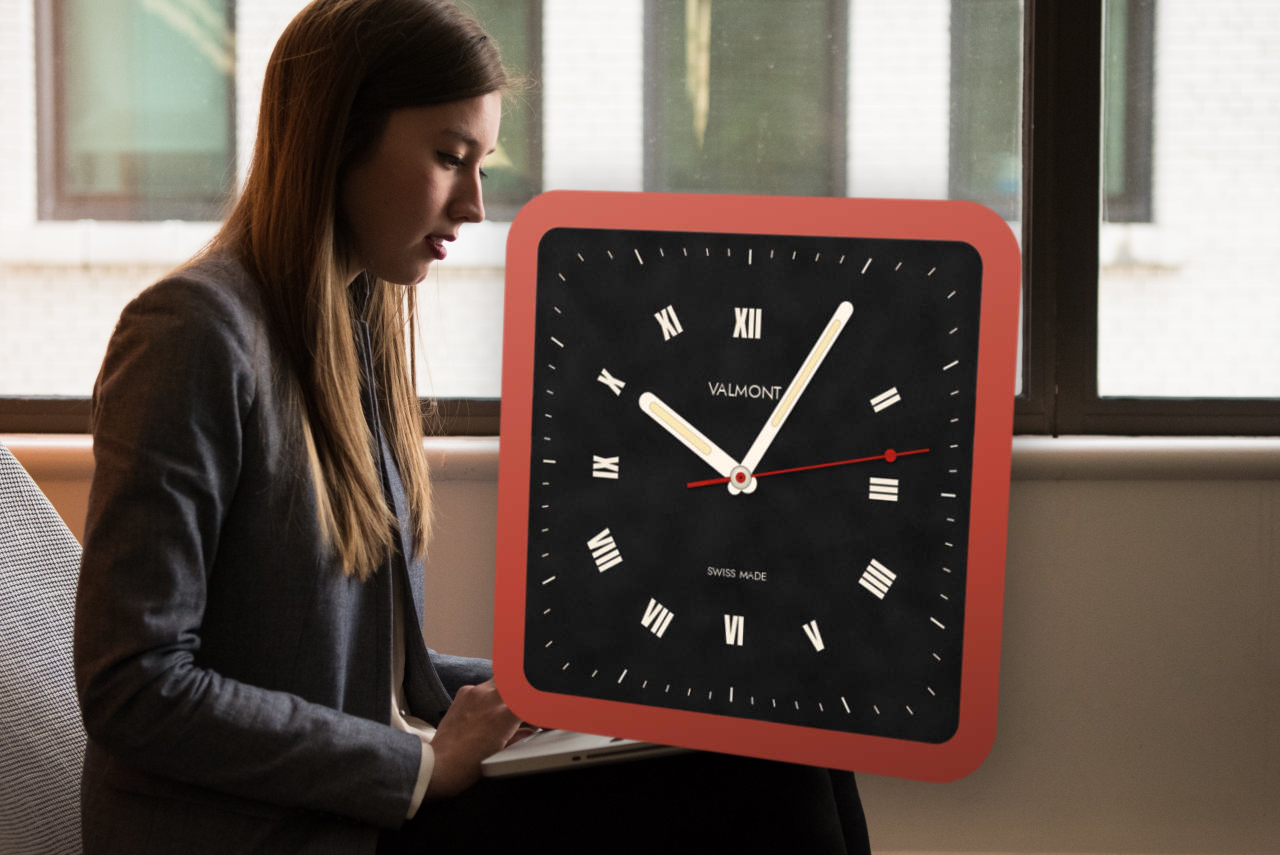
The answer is 10:05:13
